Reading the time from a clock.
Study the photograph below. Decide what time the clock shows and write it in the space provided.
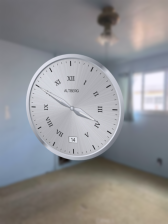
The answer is 3:50
